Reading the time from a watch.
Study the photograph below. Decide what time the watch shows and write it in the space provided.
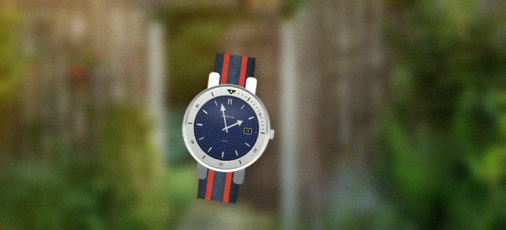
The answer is 1:57
